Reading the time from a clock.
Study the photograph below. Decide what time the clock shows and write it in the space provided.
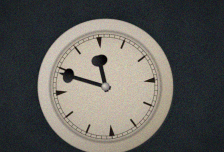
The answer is 11:49
